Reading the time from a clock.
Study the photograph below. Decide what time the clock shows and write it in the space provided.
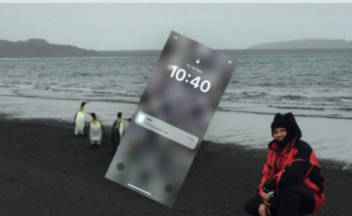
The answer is 10:40
